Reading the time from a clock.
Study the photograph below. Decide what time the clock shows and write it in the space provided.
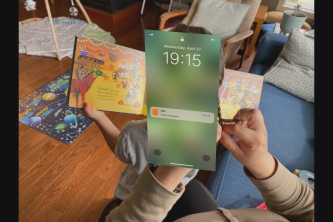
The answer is 19:15
